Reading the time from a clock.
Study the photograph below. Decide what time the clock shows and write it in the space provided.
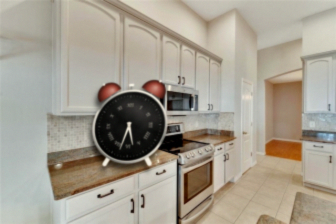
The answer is 5:33
